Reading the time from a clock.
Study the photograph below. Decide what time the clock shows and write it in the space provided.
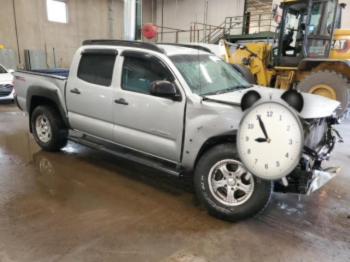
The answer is 8:55
